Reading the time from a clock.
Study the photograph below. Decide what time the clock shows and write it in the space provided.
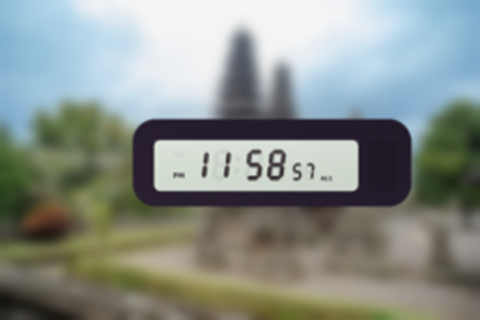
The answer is 11:58:57
